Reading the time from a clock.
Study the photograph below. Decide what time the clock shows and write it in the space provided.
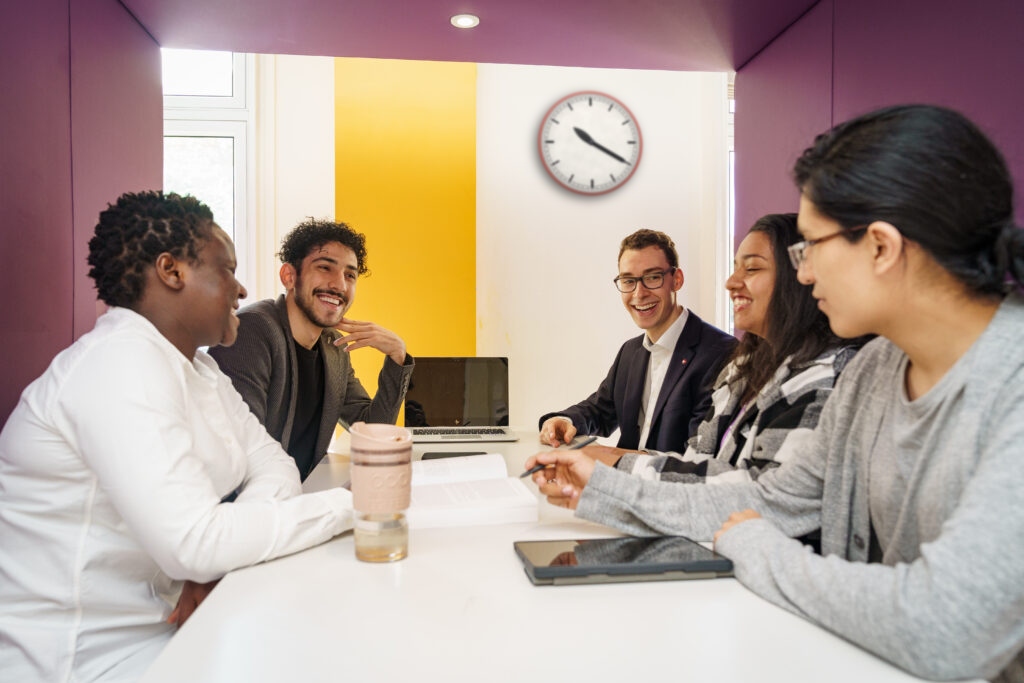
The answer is 10:20
